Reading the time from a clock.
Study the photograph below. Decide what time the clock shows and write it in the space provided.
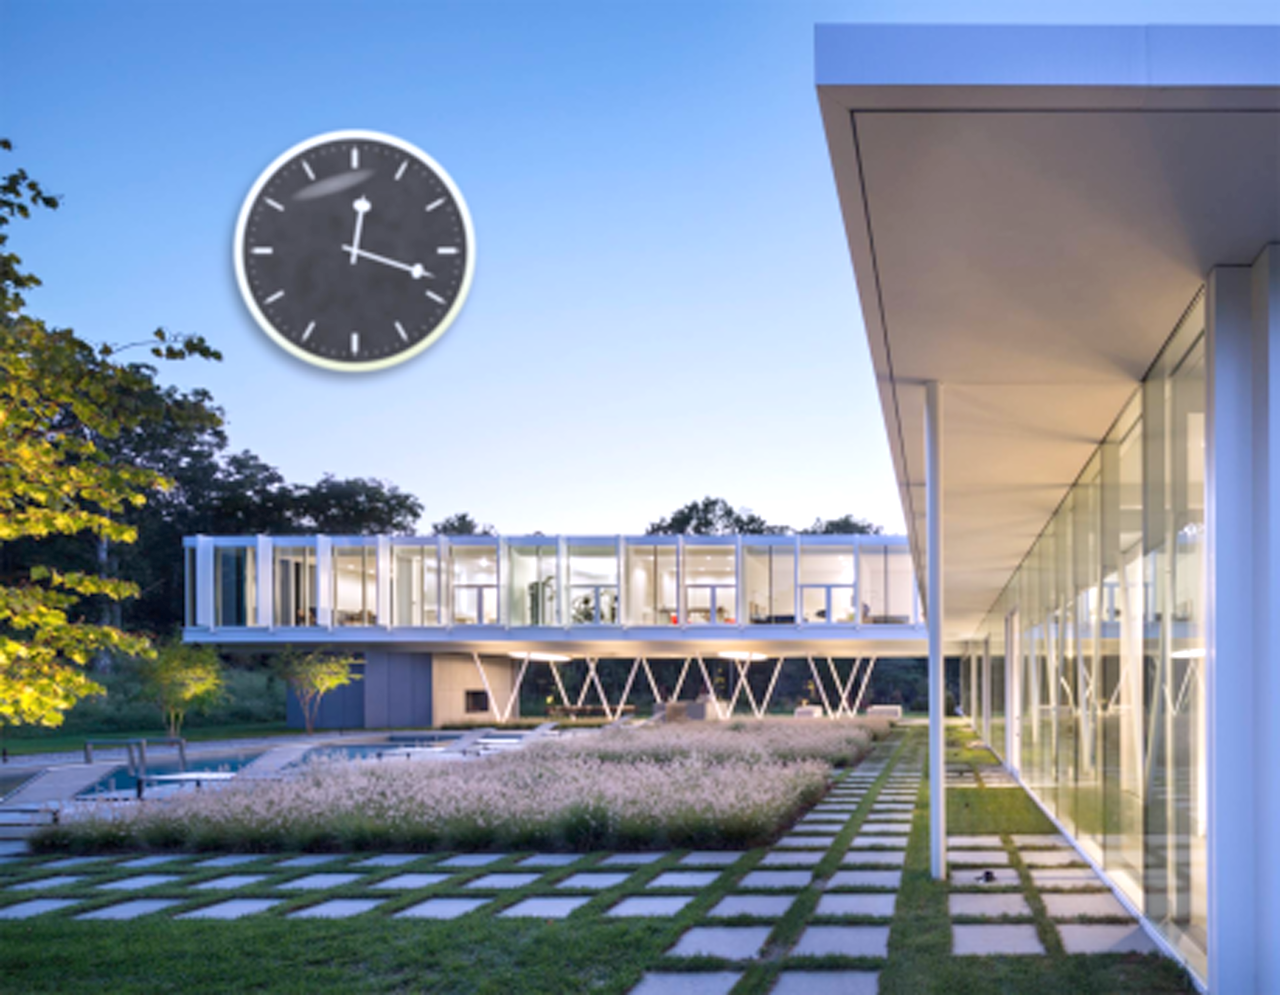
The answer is 12:18
